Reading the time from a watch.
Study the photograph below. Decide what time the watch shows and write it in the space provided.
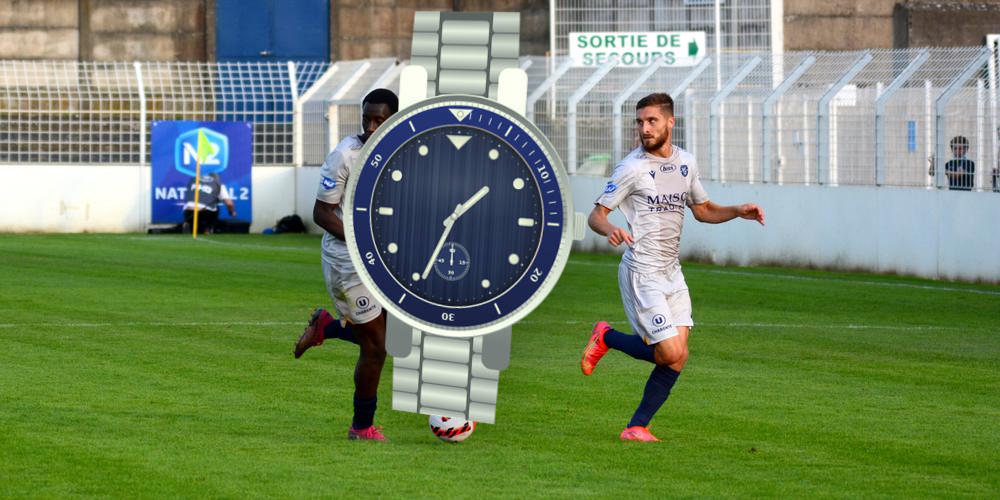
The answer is 1:34
